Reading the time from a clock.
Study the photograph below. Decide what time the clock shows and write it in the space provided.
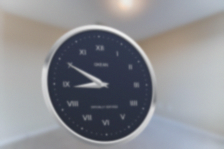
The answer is 8:50
